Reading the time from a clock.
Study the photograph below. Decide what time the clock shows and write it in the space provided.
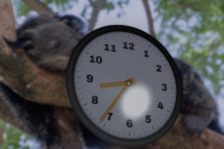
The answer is 8:36
